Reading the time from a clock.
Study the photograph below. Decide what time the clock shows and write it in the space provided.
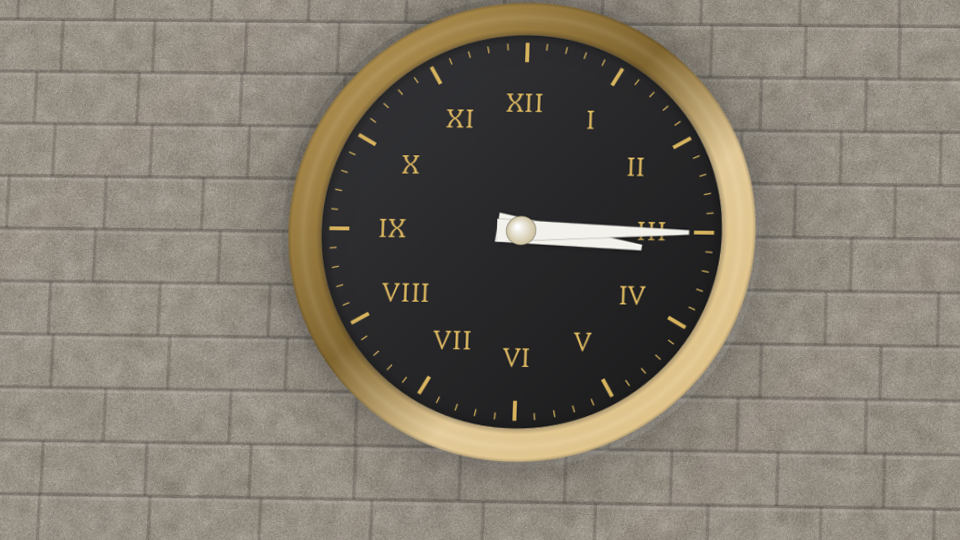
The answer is 3:15
